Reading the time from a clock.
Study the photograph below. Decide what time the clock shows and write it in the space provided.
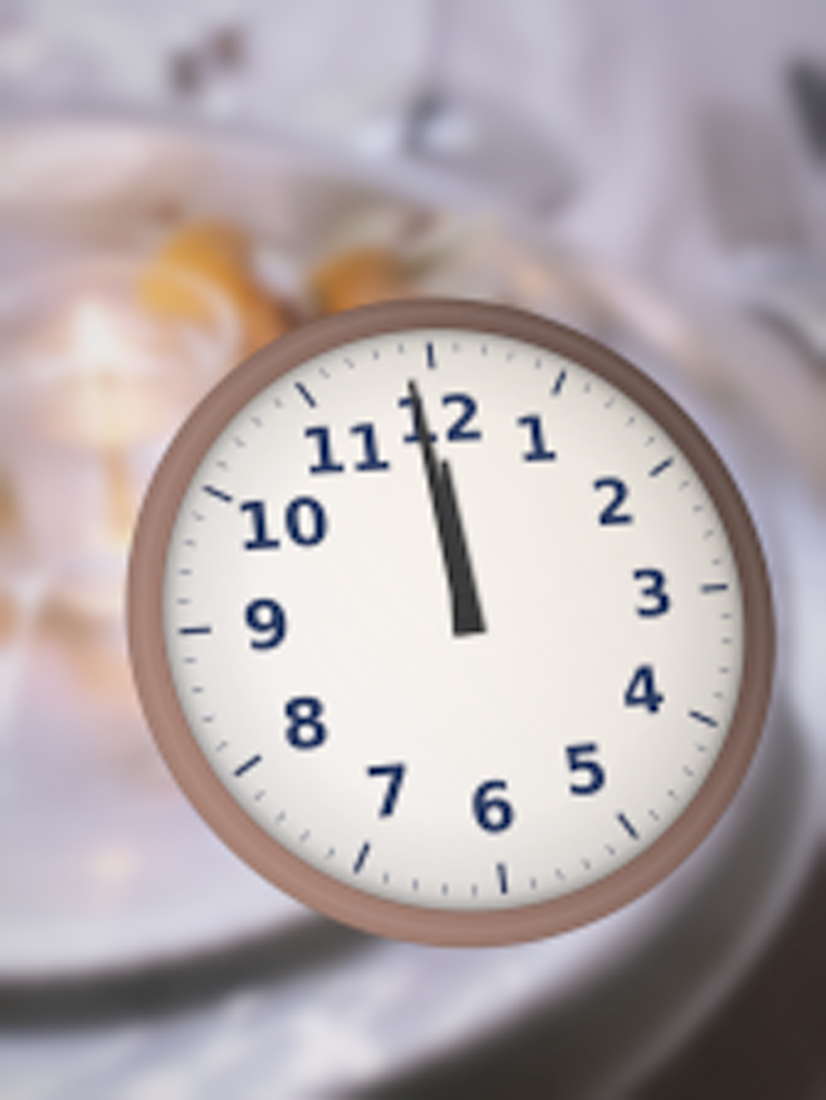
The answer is 11:59
